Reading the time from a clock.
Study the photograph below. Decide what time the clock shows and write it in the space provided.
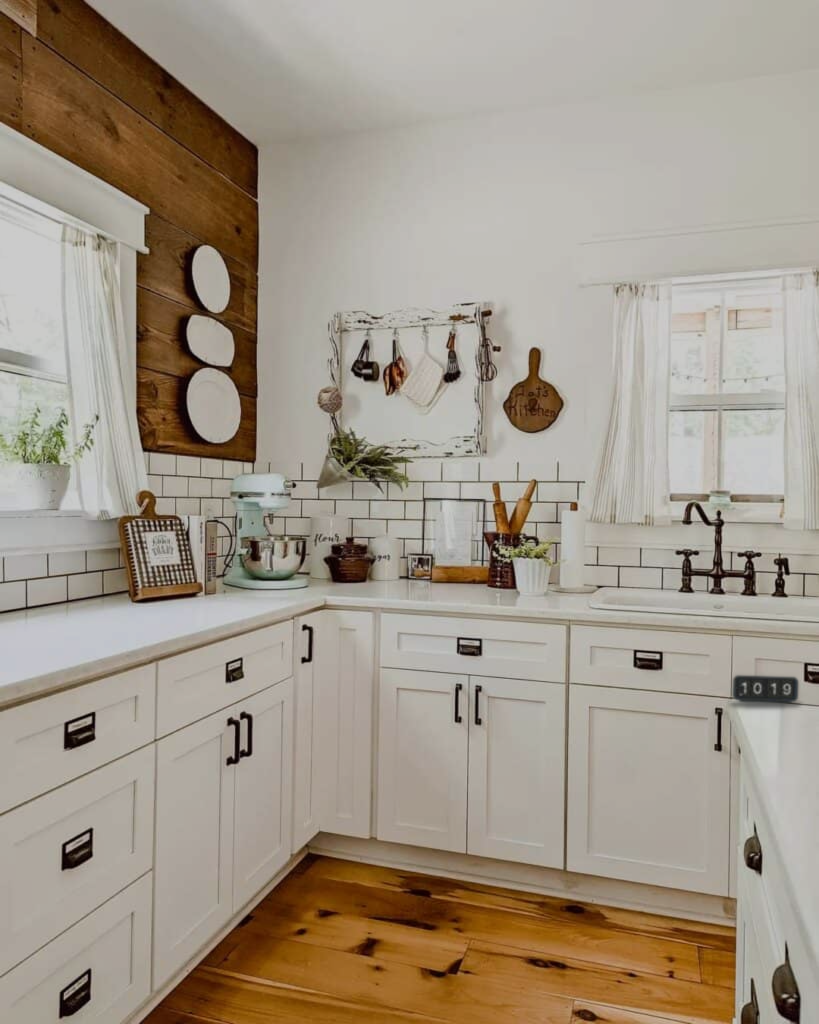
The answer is 10:19
